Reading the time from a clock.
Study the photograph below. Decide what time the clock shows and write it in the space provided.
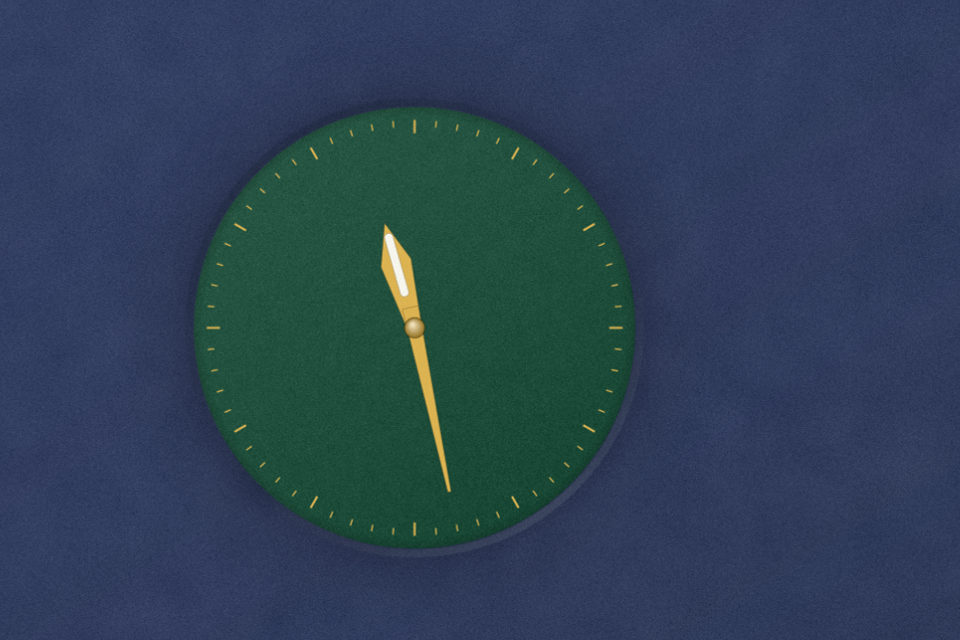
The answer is 11:28
